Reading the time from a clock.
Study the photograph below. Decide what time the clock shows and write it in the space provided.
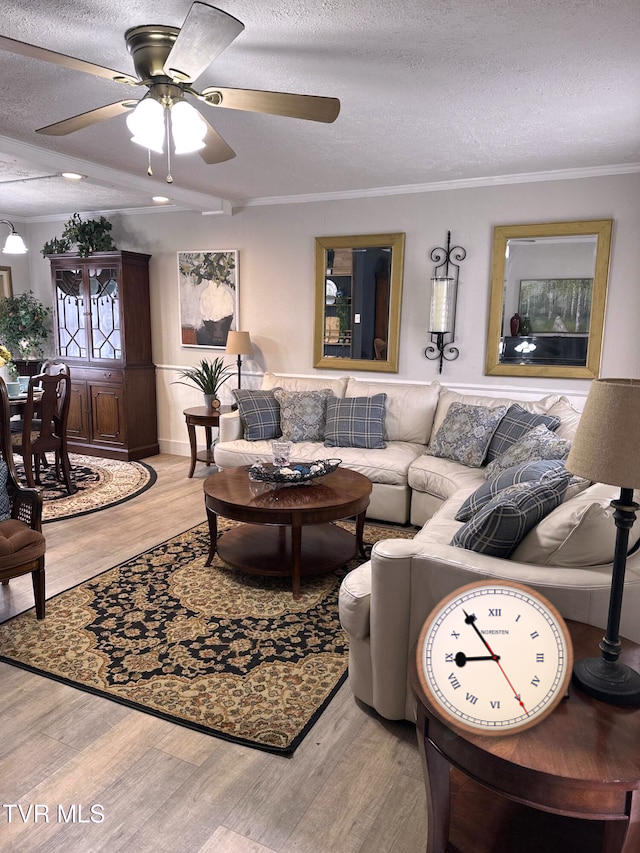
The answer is 8:54:25
